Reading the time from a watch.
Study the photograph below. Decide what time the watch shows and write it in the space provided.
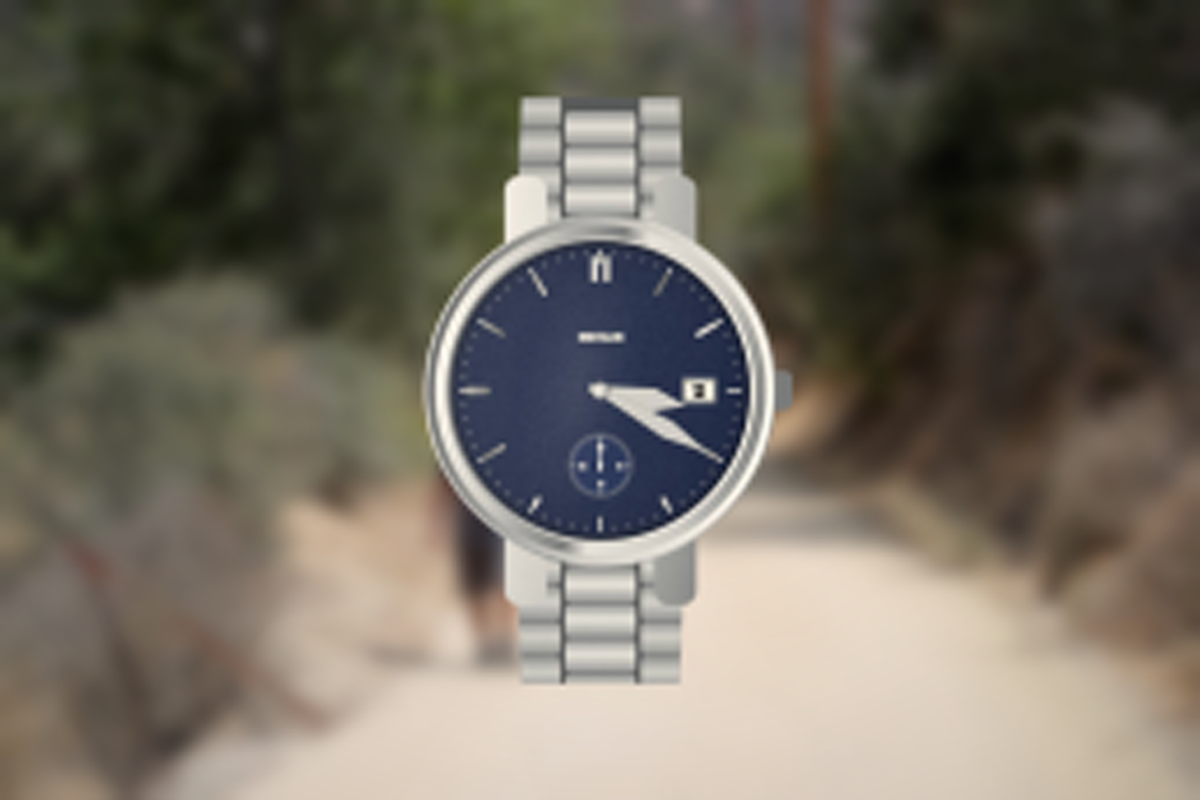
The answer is 3:20
